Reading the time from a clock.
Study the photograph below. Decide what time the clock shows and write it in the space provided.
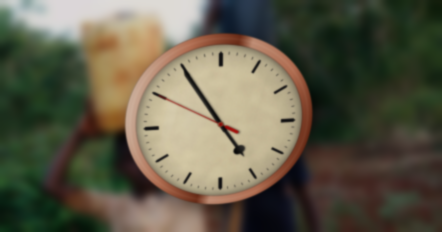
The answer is 4:54:50
